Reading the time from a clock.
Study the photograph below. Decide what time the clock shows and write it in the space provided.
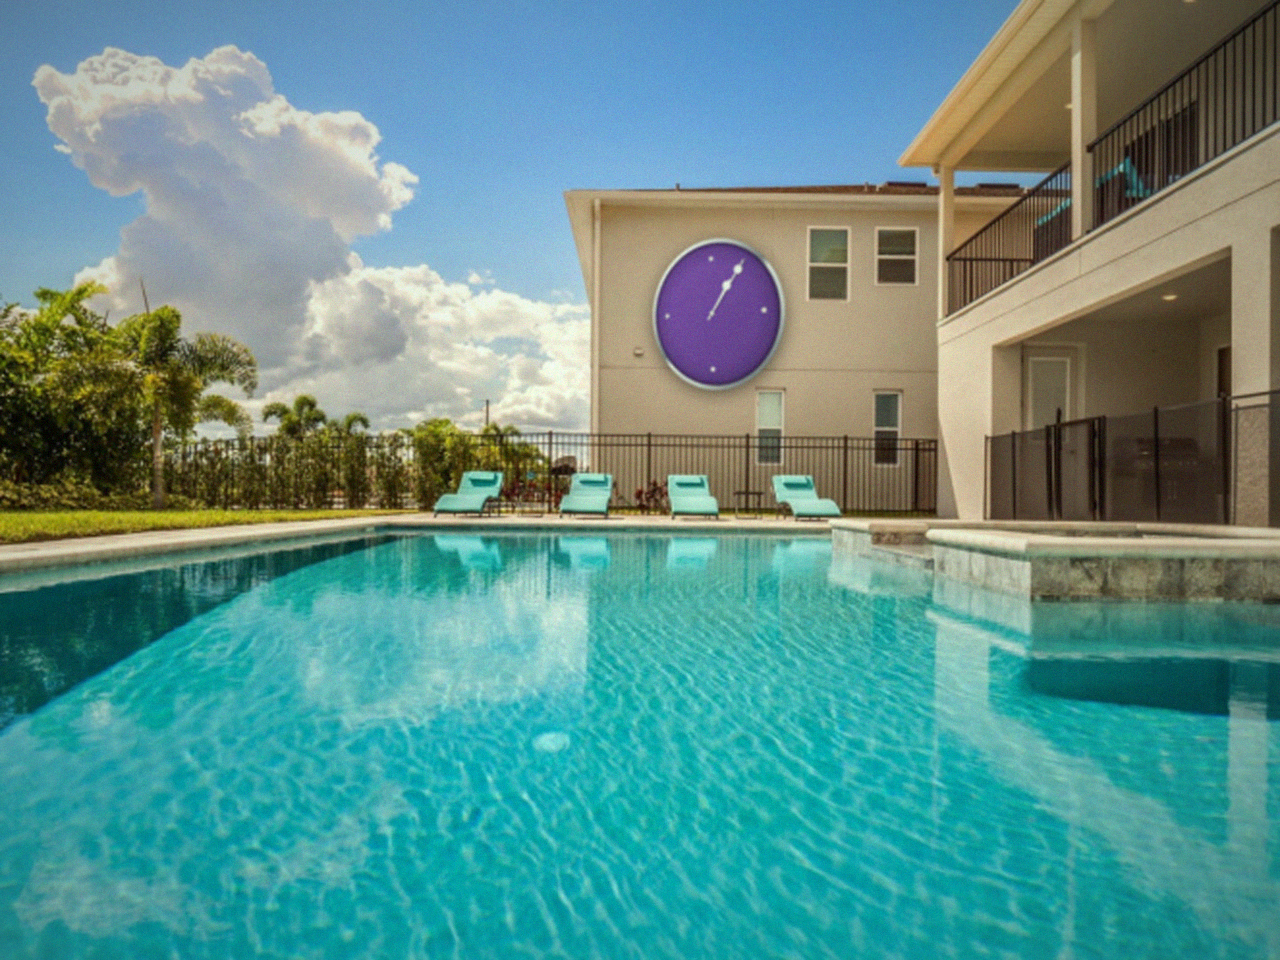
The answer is 1:06
